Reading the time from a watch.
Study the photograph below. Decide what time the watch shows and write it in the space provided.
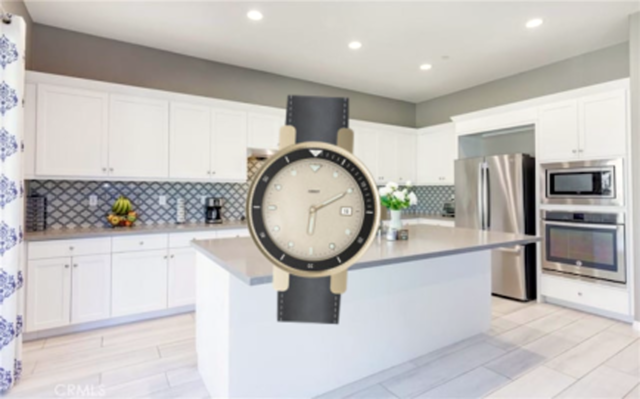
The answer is 6:10
